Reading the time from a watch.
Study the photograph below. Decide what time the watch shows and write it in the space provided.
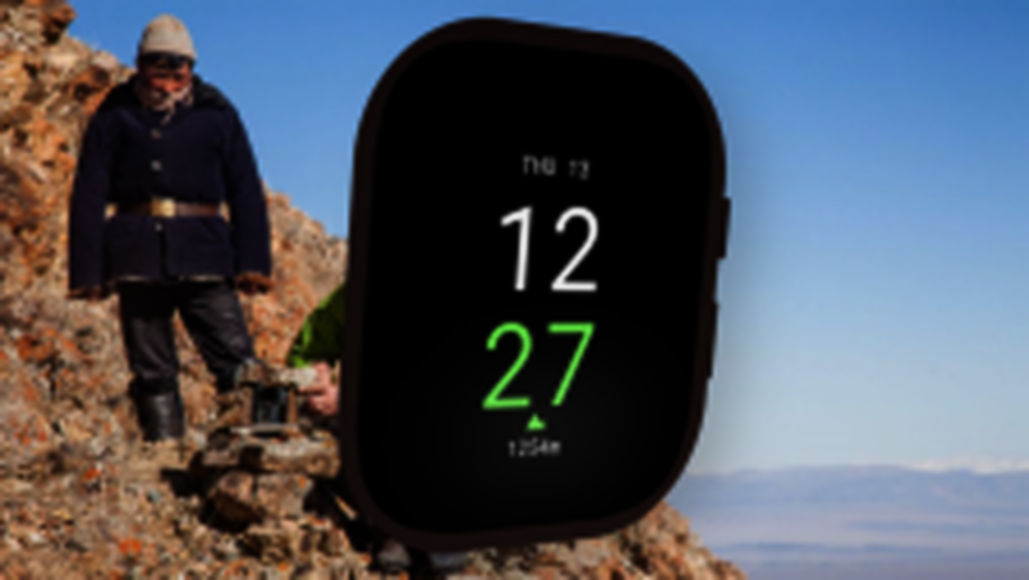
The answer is 12:27
